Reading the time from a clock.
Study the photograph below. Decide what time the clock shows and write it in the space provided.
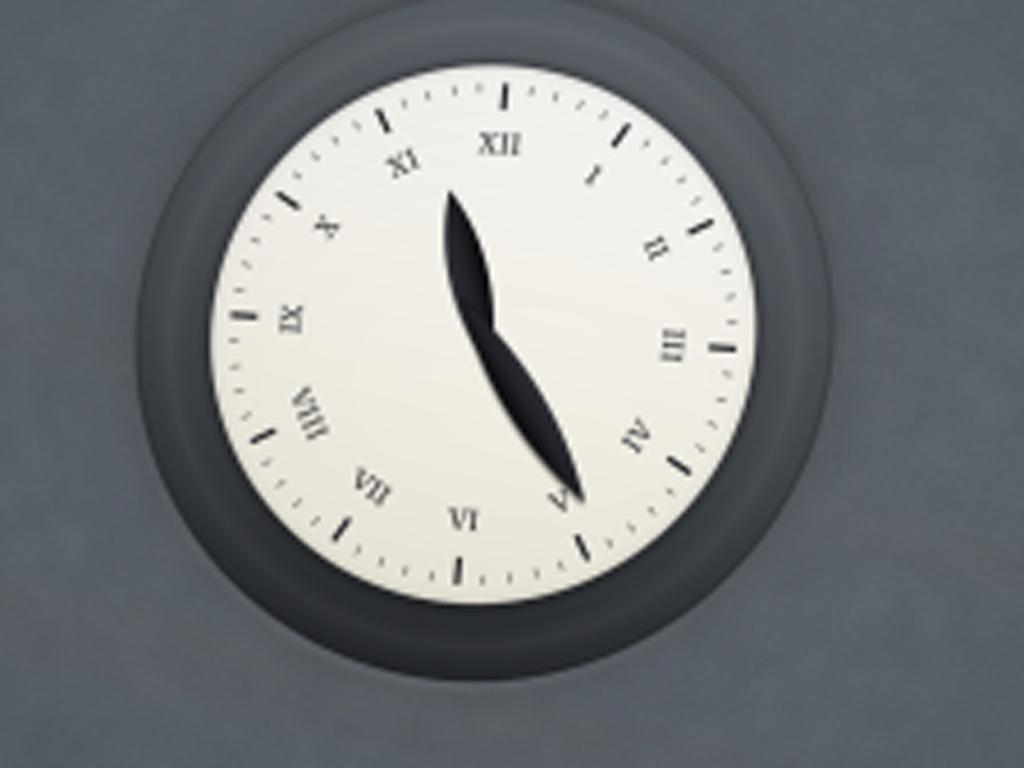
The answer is 11:24
